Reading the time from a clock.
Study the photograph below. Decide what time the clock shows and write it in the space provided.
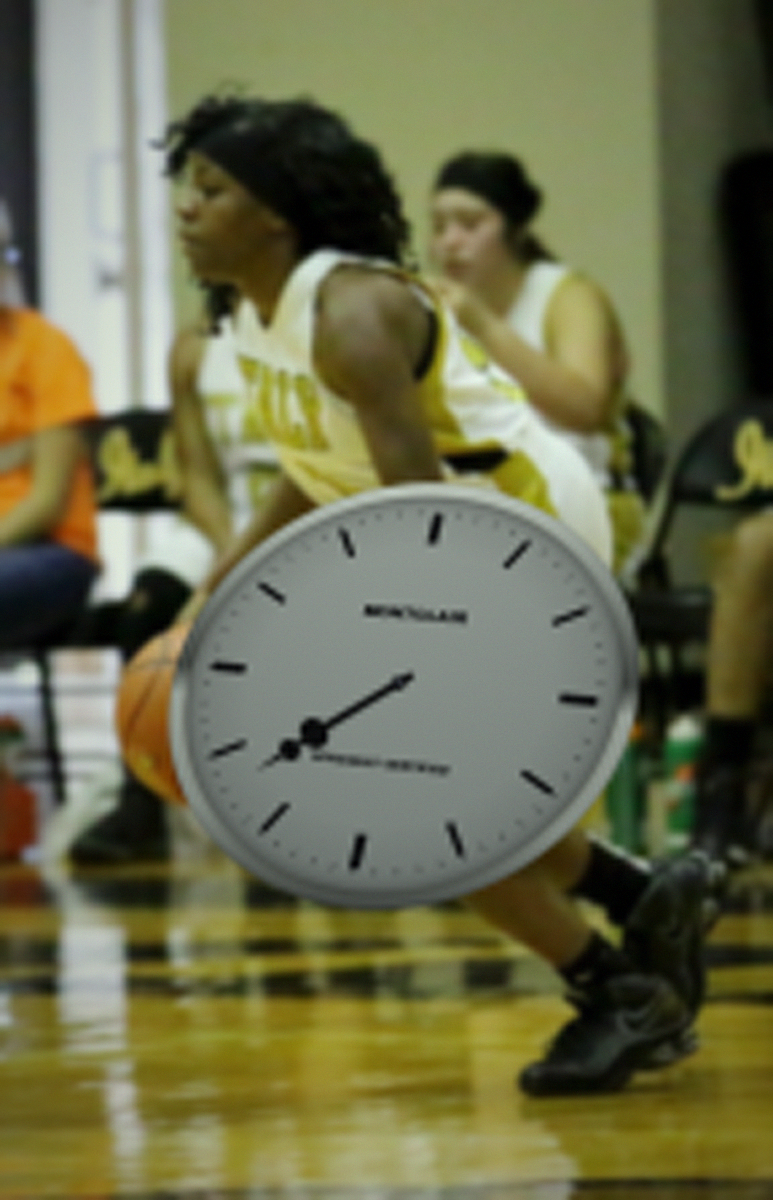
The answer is 7:38
